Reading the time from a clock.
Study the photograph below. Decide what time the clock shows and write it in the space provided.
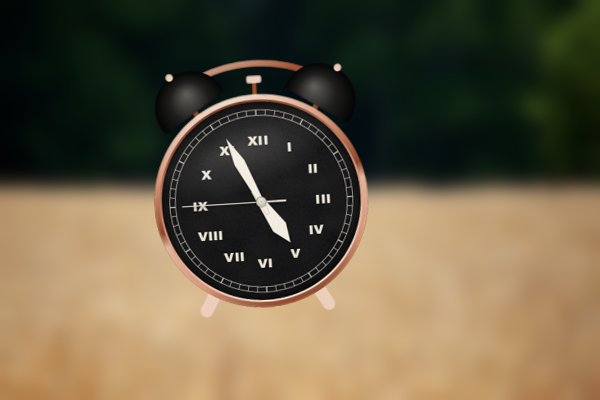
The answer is 4:55:45
